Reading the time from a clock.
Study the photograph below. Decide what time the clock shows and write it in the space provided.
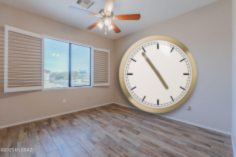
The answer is 4:54
